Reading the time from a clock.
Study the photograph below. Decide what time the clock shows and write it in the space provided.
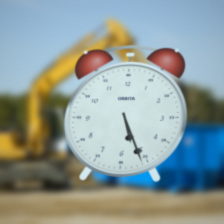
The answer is 5:26
